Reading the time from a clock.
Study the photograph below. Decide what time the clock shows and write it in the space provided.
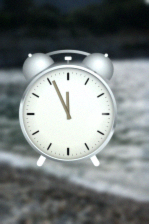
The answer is 11:56
